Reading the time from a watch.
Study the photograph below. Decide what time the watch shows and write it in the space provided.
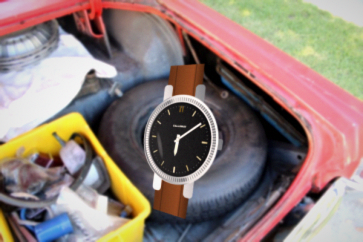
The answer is 6:09
